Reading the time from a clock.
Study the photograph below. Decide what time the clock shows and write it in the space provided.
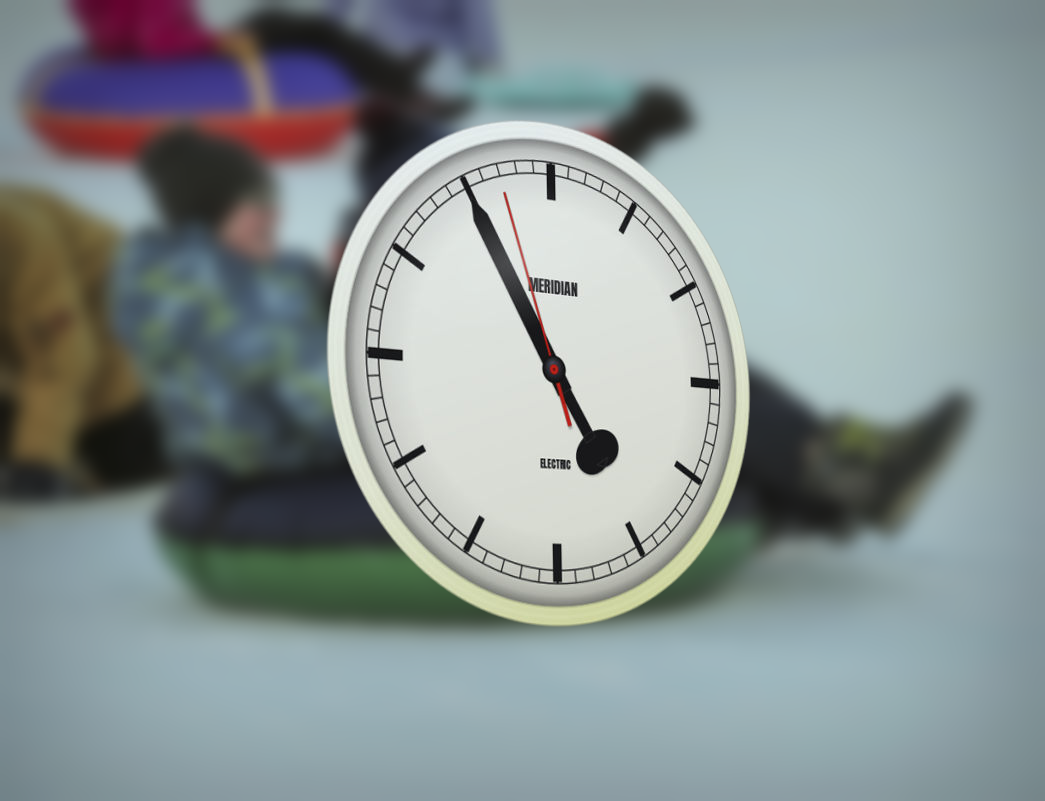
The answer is 4:54:57
